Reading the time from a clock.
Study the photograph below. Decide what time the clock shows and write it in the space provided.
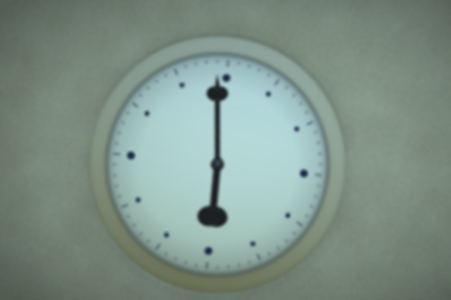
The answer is 5:59
